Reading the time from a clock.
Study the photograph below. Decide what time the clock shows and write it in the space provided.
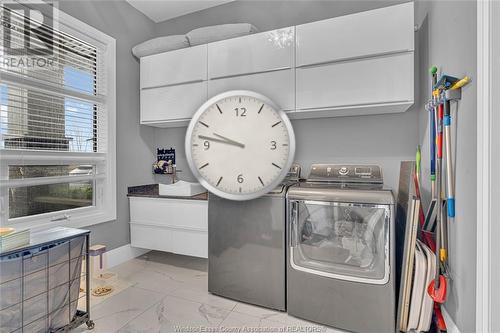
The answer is 9:47
